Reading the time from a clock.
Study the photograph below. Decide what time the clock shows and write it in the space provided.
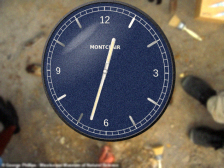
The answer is 12:33
